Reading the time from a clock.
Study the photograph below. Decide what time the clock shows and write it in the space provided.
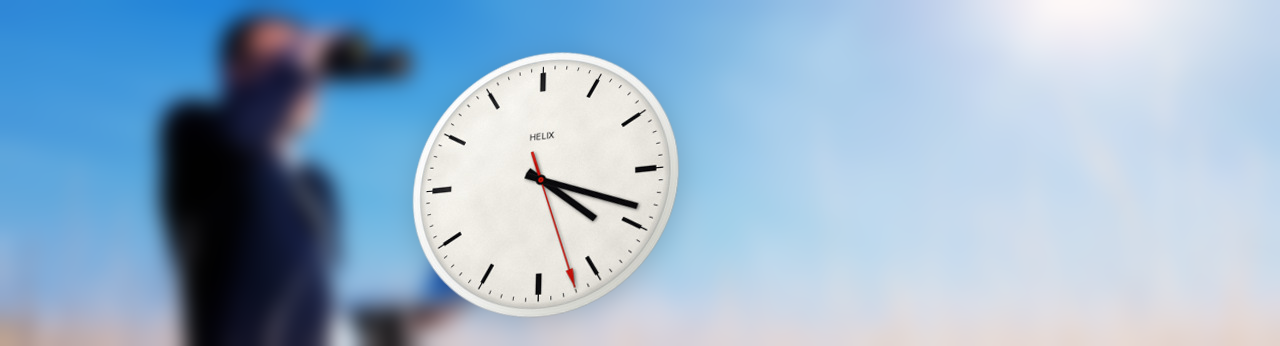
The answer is 4:18:27
